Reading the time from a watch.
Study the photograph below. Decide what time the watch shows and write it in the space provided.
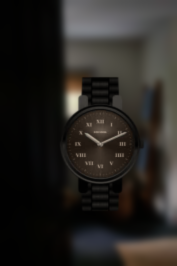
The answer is 10:11
